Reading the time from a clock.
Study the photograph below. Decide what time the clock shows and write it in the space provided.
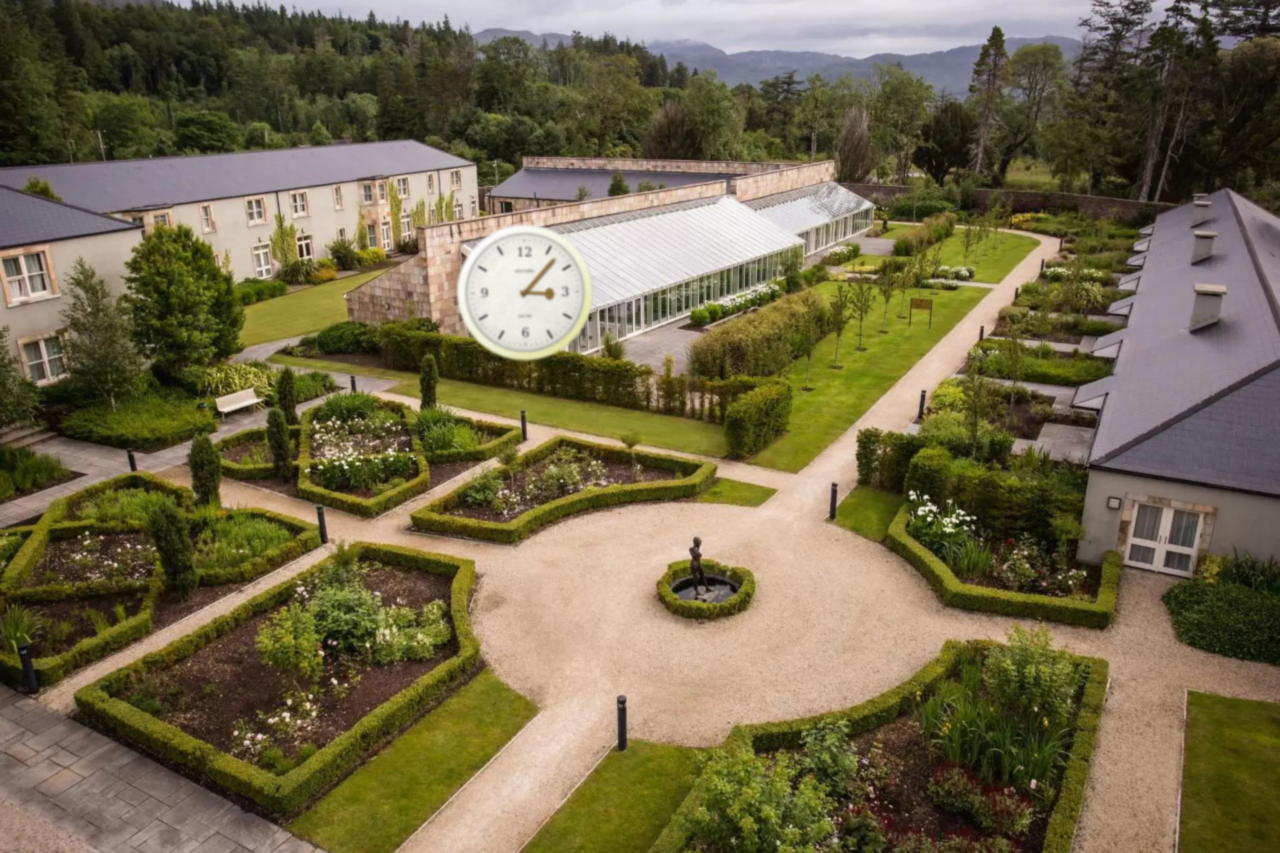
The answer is 3:07
